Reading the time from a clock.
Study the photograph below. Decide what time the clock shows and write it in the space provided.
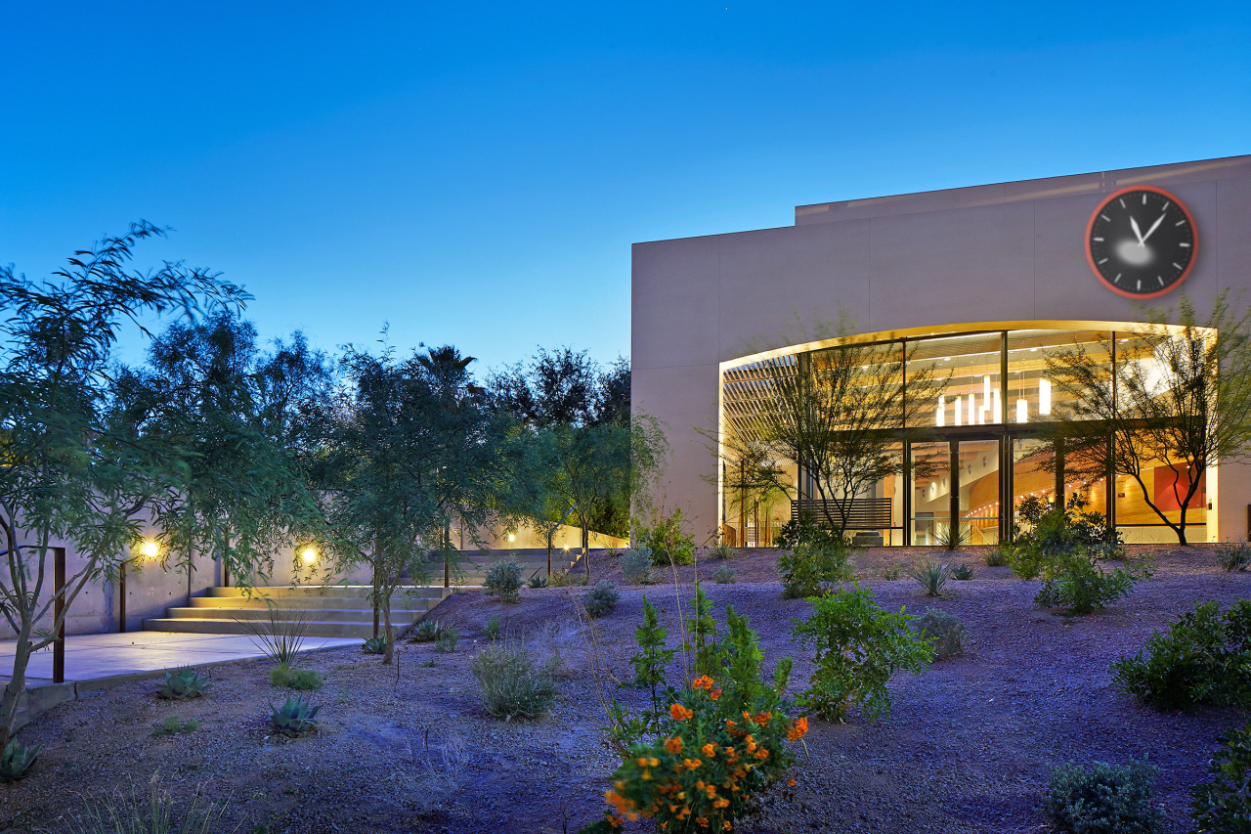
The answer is 11:06
